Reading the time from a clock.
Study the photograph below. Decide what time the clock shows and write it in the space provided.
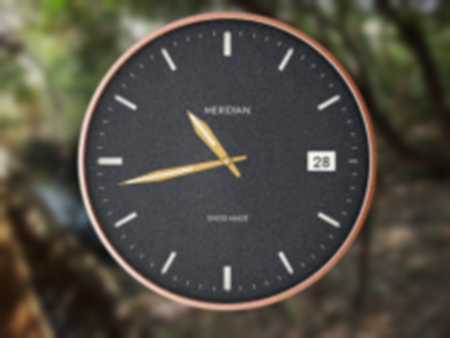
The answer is 10:43
